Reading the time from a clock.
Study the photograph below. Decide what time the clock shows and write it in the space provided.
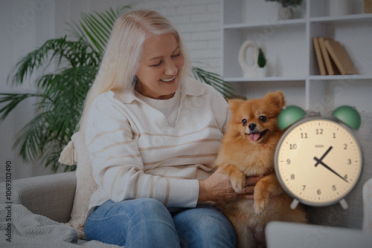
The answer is 1:21
